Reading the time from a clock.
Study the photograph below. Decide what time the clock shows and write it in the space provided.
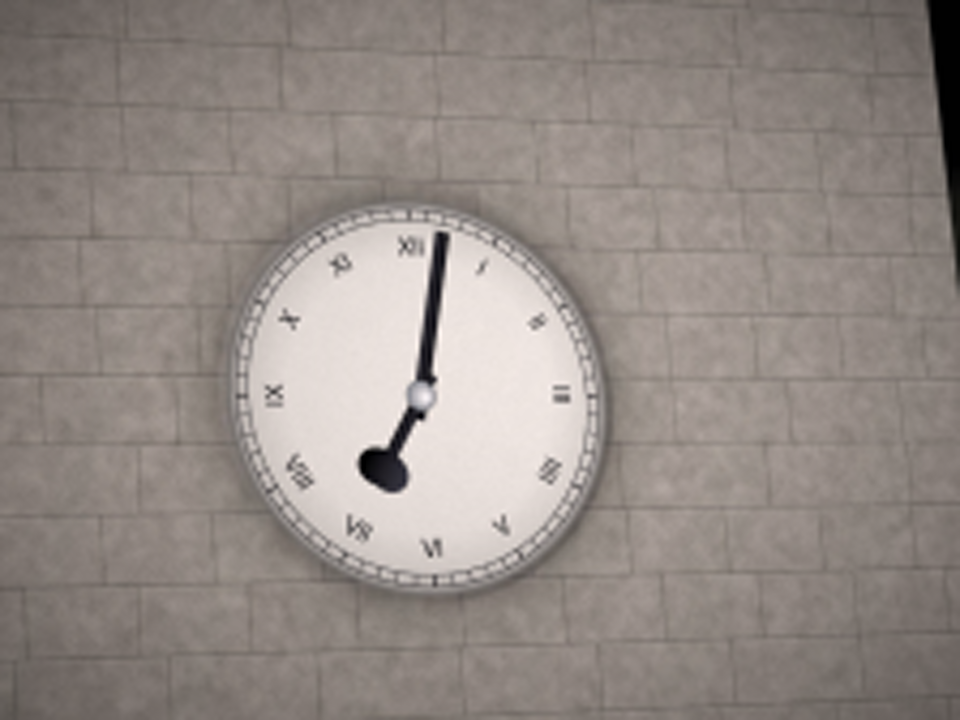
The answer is 7:02
